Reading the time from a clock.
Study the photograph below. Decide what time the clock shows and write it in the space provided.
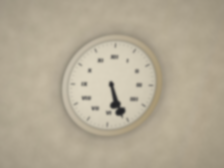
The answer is 5:26
